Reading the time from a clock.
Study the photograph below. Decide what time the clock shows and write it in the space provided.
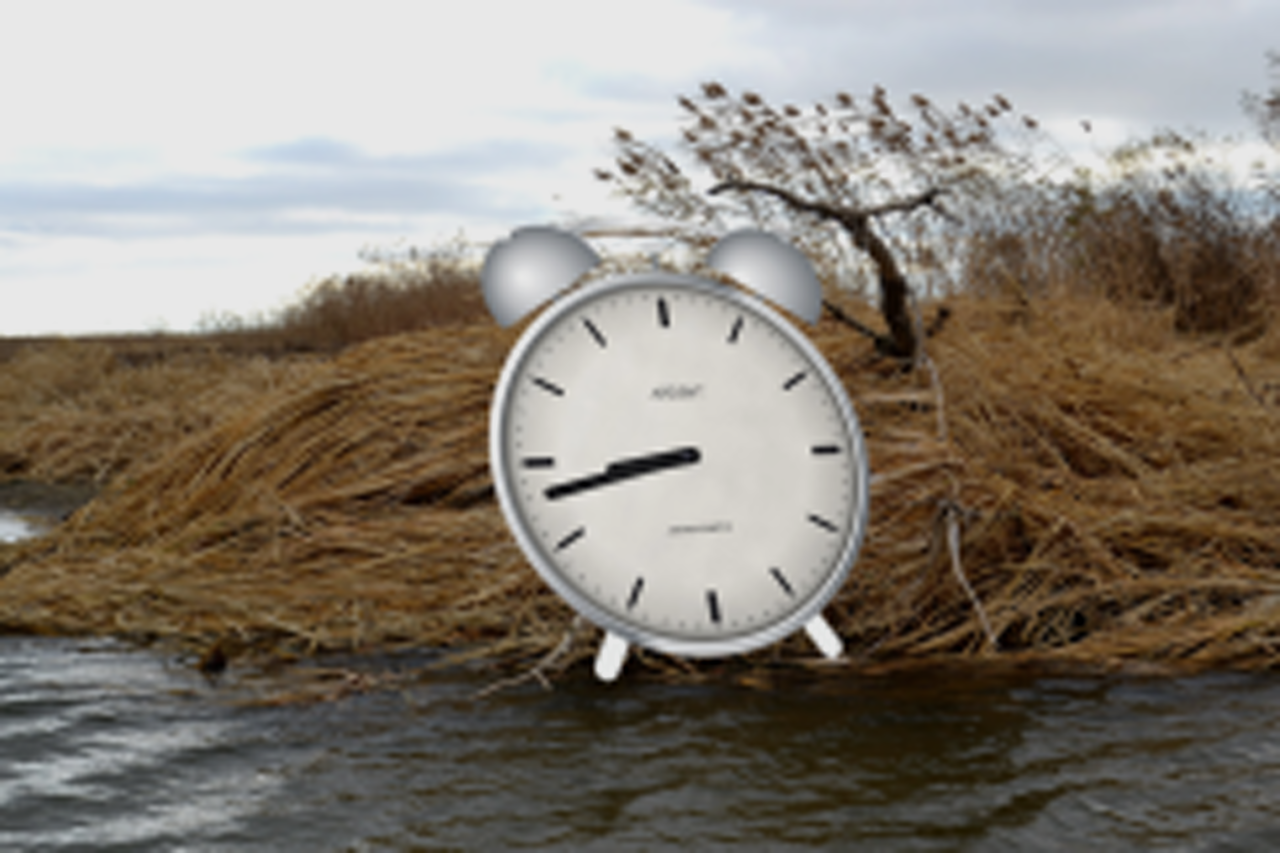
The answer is 8:43
